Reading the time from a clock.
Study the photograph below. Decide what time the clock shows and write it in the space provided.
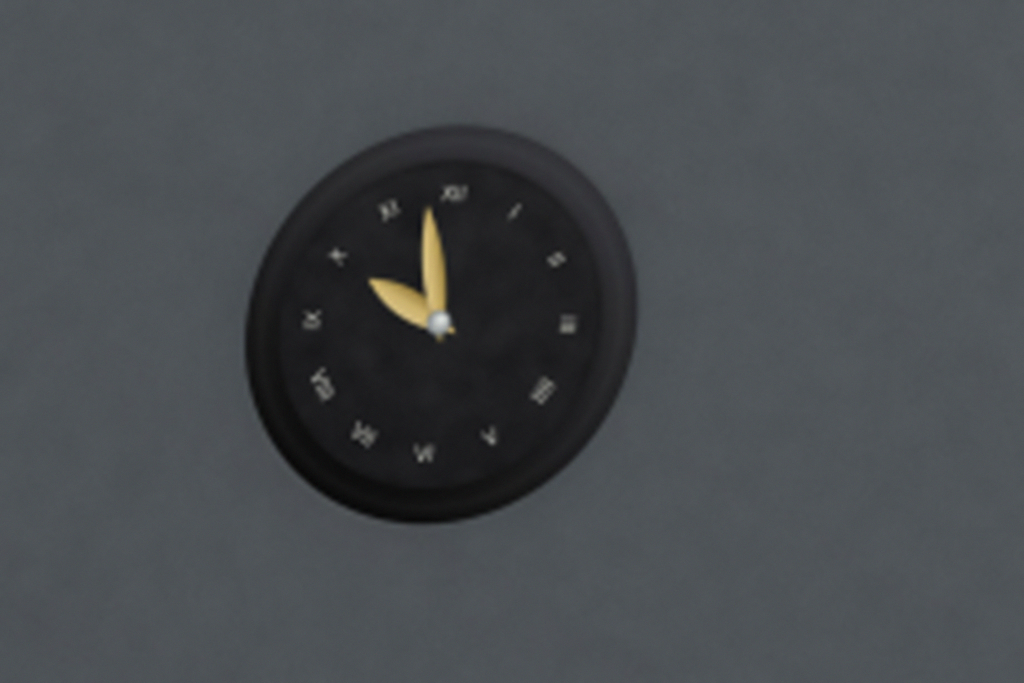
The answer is 9:58
